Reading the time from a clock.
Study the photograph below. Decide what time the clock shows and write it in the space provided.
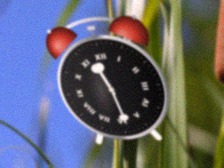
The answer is 11:29
